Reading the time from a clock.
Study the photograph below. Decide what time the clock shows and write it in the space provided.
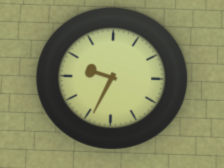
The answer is 9:34
